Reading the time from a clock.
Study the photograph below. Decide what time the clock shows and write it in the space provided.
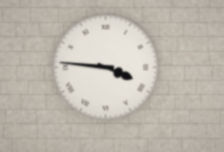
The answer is 3:46
